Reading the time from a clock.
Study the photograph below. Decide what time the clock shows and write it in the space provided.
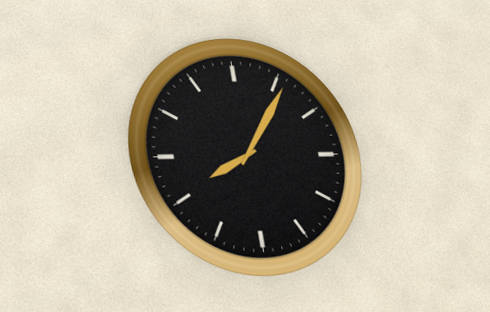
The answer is 8:06
